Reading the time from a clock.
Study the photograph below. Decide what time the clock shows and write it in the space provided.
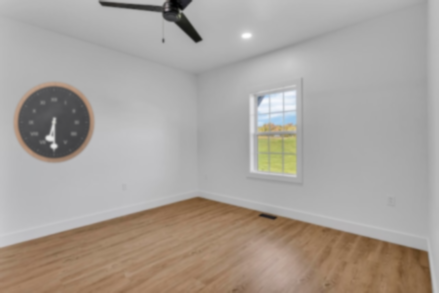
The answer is 6:30
